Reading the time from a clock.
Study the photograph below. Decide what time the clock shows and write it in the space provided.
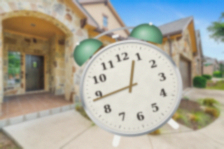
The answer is 12:44
